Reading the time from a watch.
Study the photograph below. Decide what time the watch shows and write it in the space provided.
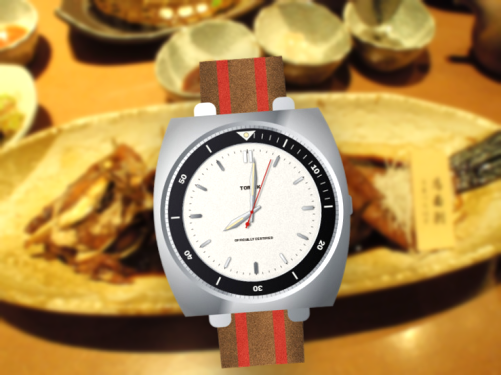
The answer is 8:01:04
